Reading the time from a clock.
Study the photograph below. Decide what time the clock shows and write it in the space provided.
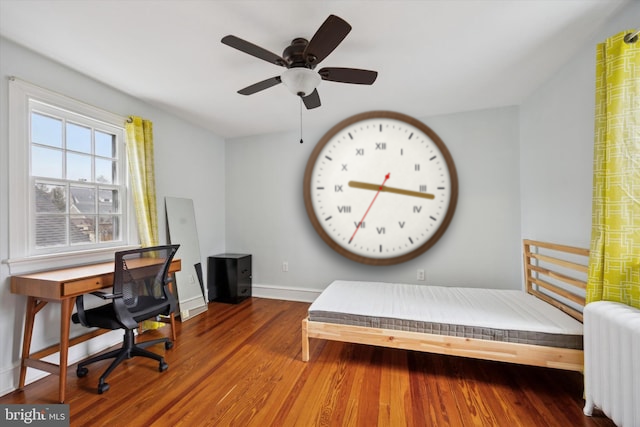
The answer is 9:16:35
